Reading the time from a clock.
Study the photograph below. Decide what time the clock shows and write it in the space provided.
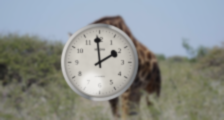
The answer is 1:59
